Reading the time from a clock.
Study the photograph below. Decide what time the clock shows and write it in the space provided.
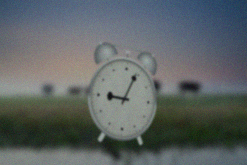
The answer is 9:04
